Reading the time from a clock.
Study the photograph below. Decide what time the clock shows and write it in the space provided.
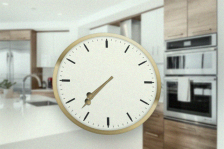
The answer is 7:37
